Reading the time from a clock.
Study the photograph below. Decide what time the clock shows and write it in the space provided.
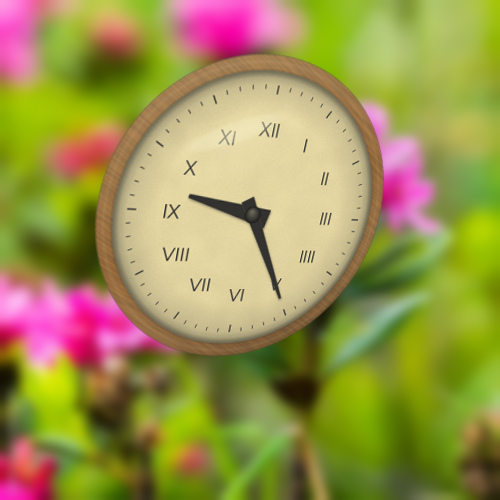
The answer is 9:25
